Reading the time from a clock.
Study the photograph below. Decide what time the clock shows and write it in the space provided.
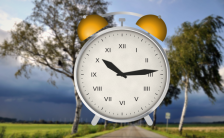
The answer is 10:14
